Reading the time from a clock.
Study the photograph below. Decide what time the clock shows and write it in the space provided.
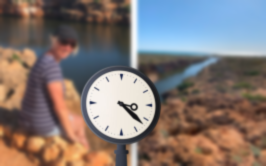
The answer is 3:22
